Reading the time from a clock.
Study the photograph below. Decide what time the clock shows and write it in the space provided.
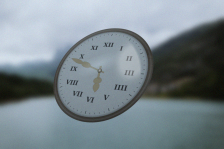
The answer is 5:48
